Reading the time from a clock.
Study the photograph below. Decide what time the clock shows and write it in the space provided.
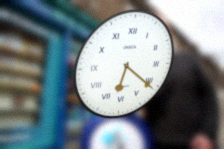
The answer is 6:21
